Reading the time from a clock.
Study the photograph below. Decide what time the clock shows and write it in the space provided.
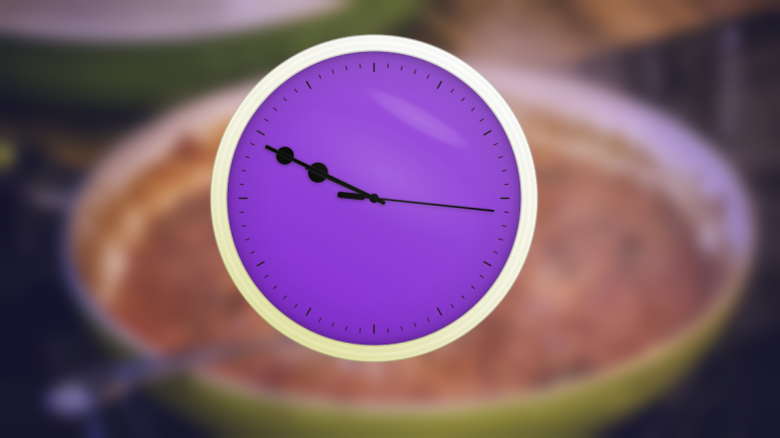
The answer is 9:49:16
